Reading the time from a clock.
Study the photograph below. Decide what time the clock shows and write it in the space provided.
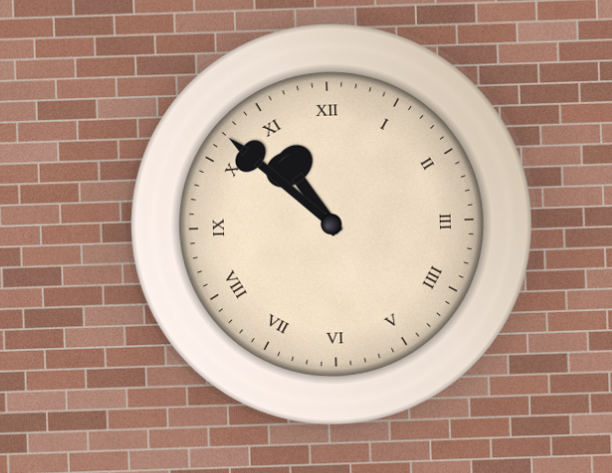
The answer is 10:52
